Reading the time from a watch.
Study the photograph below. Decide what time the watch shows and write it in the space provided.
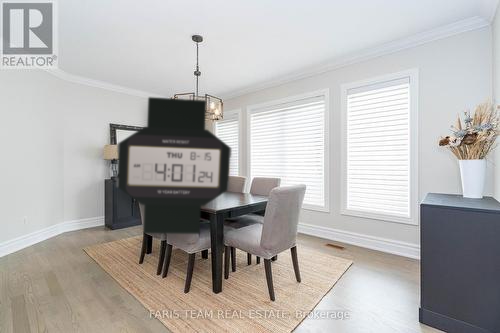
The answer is 4:01:24
